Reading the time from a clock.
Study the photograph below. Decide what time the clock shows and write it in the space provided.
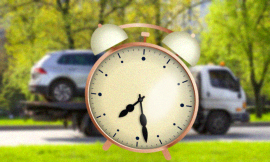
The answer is 7:28
